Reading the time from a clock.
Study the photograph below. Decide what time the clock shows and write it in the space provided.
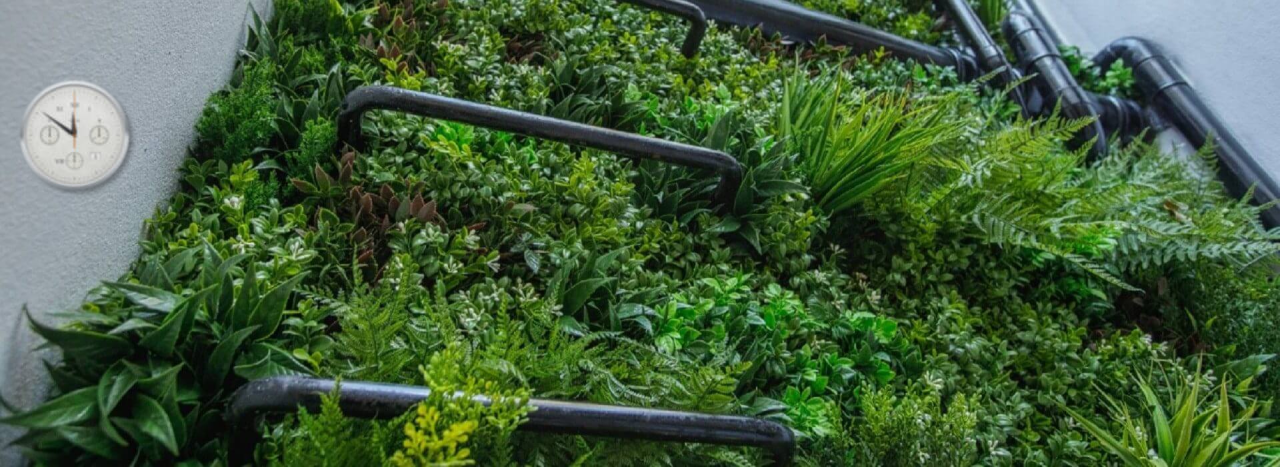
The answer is 11:51
